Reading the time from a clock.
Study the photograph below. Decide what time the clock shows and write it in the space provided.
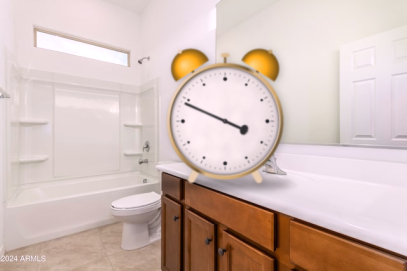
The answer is 3:49
